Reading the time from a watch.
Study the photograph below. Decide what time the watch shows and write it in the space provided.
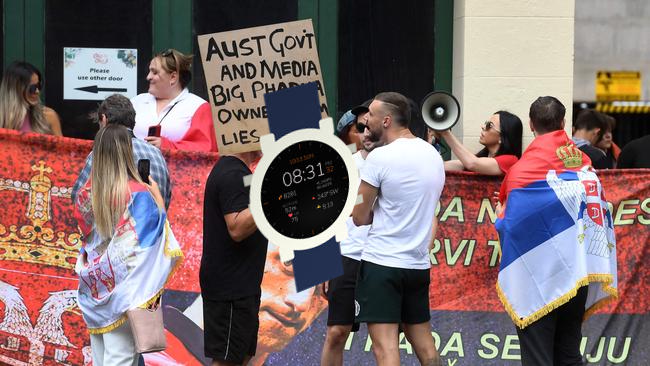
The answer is 8:31
